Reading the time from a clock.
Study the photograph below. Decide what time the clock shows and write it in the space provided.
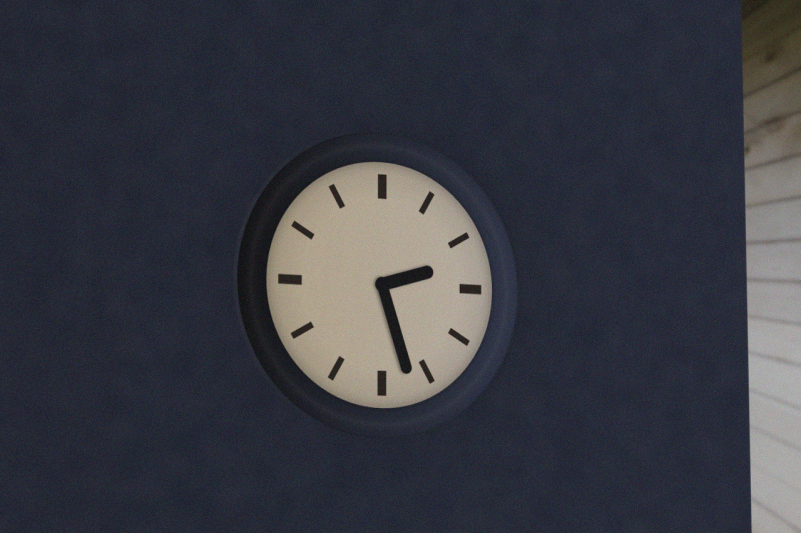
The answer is 2:27
